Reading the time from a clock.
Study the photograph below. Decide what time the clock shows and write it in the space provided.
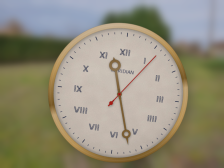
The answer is 11:27:06
